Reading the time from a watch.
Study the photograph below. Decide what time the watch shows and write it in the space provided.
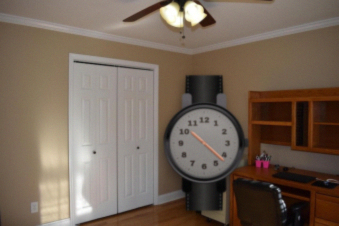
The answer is 10:22
